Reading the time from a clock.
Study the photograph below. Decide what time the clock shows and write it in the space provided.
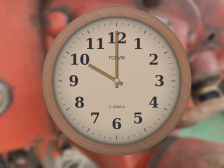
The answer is 10:00
